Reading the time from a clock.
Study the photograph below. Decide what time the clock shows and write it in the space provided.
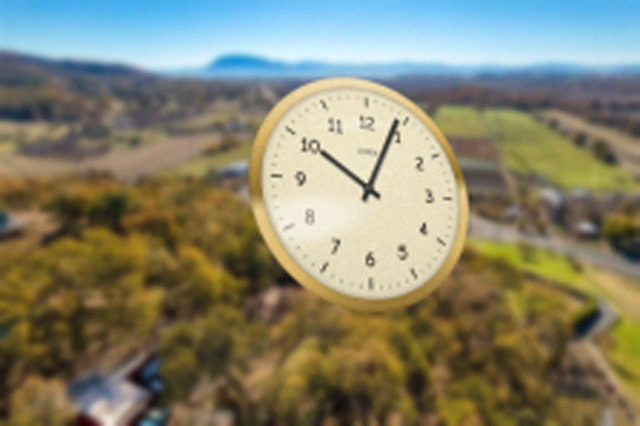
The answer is 10:04
